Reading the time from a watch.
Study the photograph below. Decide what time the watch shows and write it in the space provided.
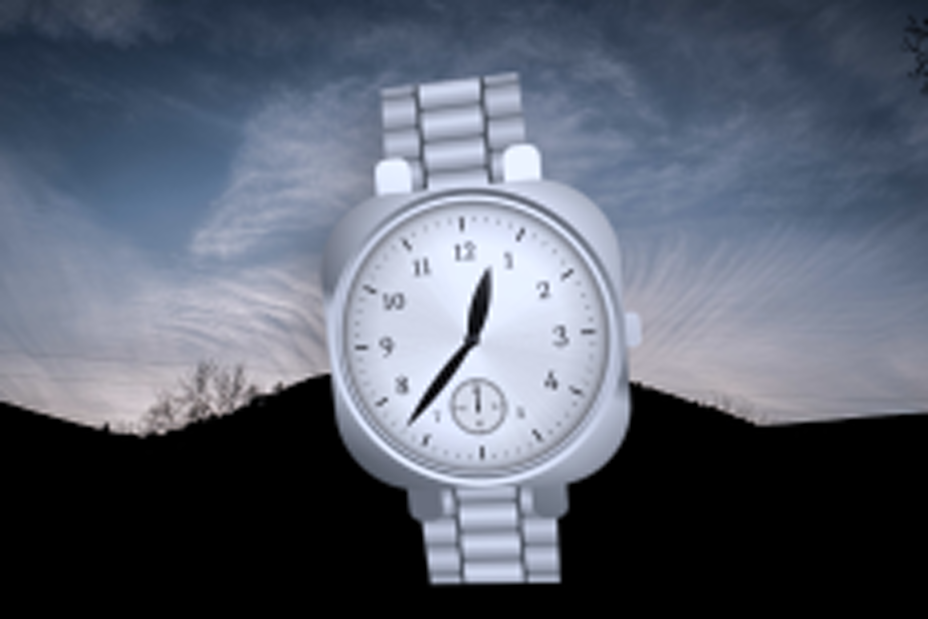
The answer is 12:37
